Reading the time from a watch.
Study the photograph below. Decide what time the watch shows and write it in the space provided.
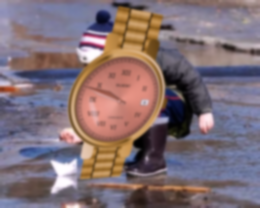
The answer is 9:48
